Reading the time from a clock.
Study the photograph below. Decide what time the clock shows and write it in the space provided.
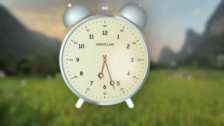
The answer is 6:27
